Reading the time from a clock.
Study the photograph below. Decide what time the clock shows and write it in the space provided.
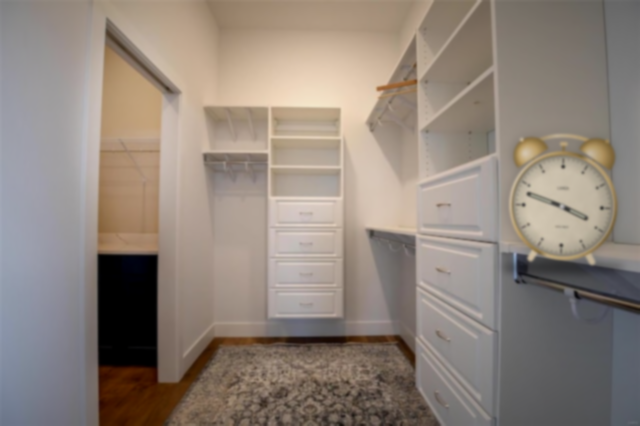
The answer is 3:48
